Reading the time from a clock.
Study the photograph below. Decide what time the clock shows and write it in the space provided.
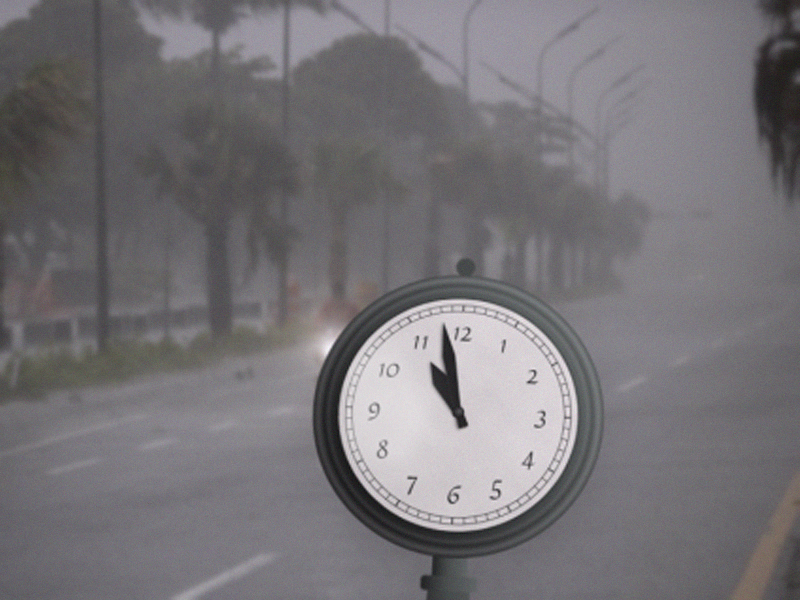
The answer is 10:58
